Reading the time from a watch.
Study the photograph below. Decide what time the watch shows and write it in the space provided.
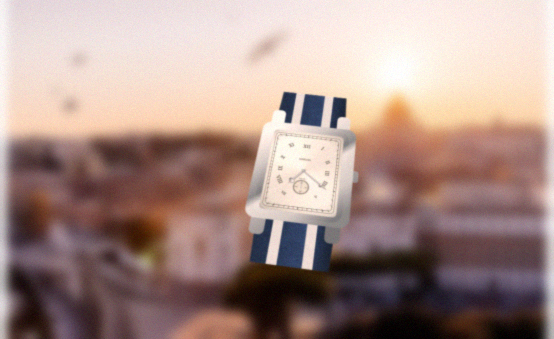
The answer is 7:21
